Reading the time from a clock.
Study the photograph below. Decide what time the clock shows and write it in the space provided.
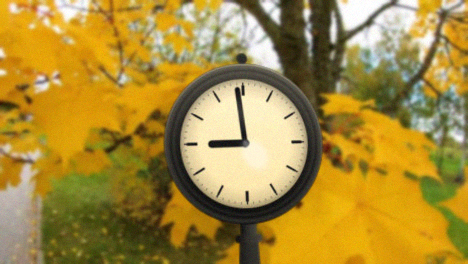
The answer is 8:59
